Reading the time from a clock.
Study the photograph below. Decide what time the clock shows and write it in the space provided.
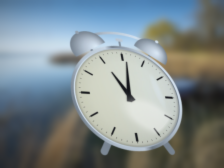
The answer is 11:01
